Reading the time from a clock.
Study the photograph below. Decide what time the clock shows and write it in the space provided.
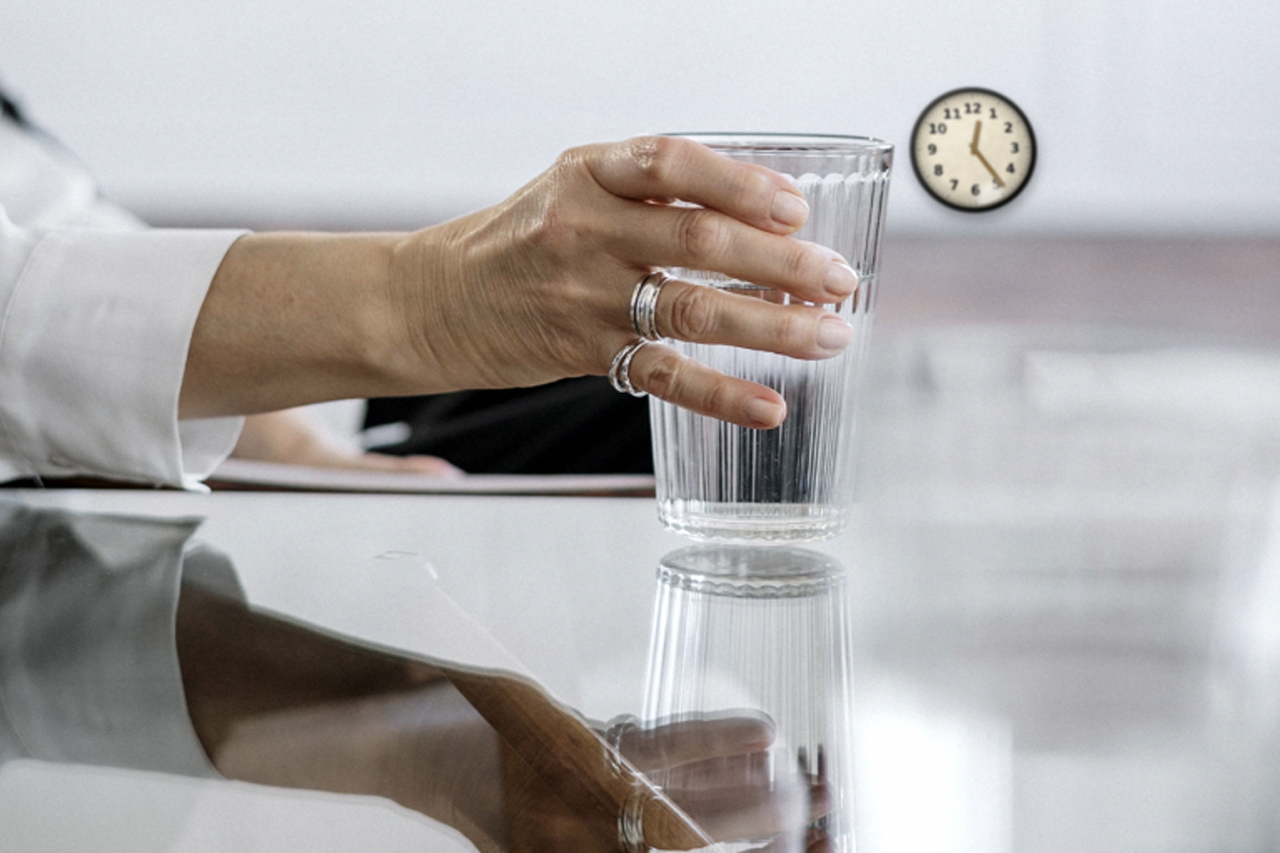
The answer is 12:24
